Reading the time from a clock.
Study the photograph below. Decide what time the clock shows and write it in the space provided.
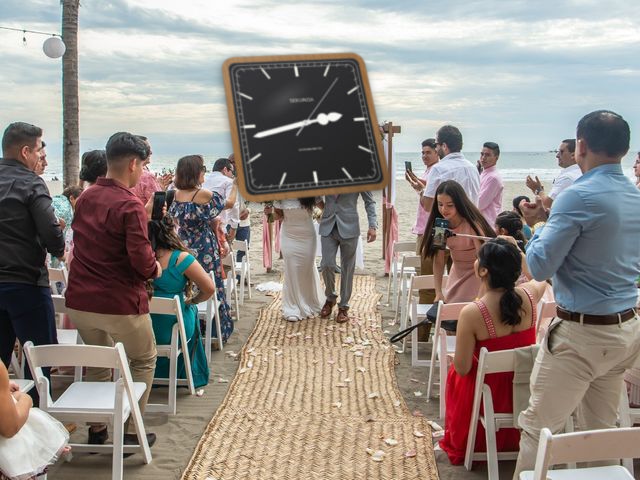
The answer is 2:43:07
